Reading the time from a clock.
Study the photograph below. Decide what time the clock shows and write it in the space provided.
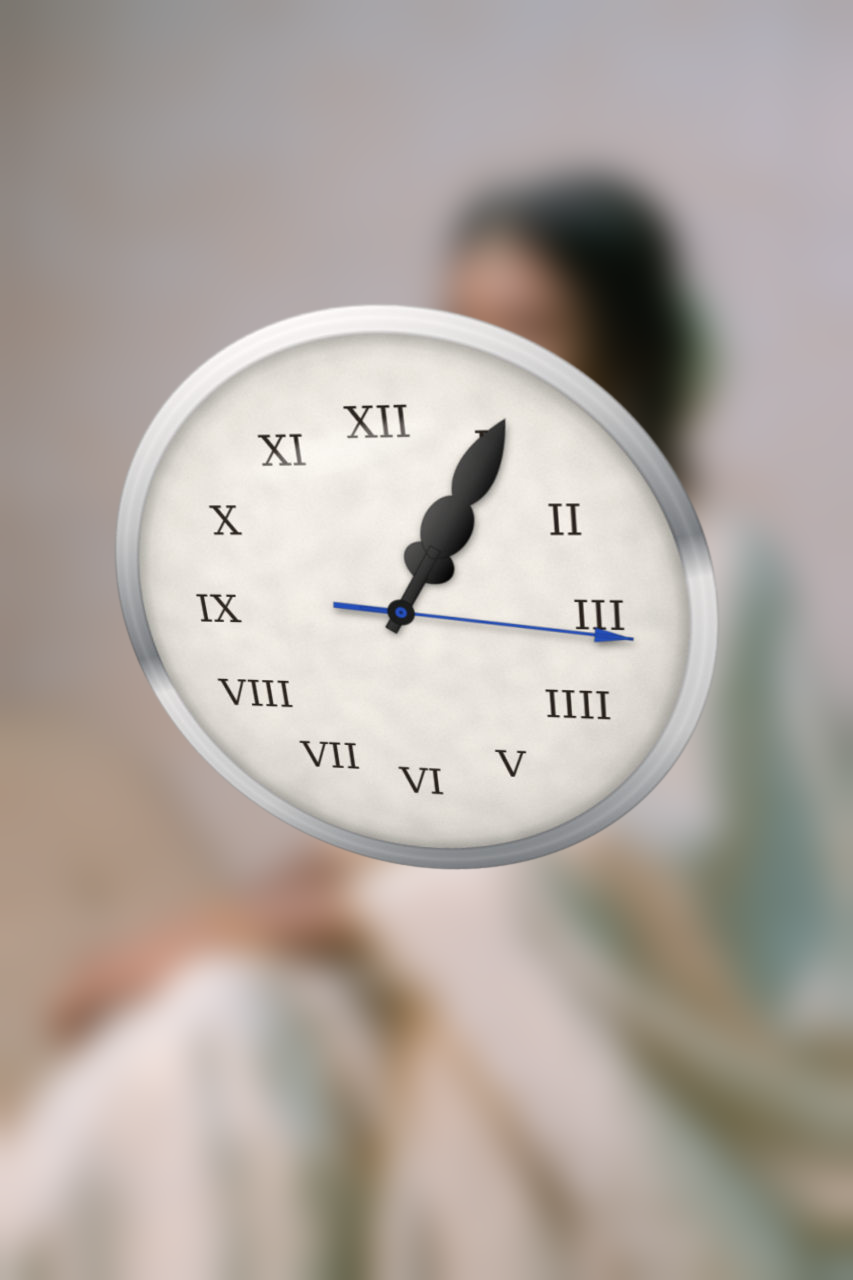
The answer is 1:05:16
